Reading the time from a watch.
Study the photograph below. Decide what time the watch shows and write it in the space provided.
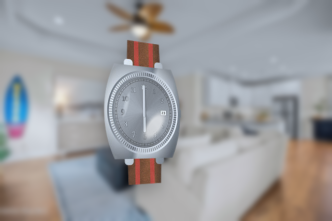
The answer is 6:00
